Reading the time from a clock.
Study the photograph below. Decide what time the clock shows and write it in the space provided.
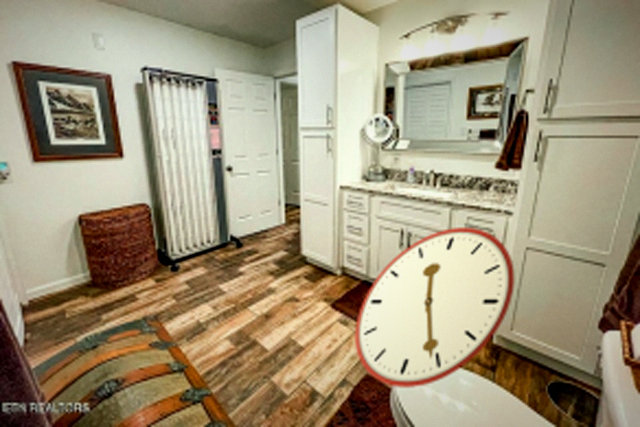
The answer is 11:26
